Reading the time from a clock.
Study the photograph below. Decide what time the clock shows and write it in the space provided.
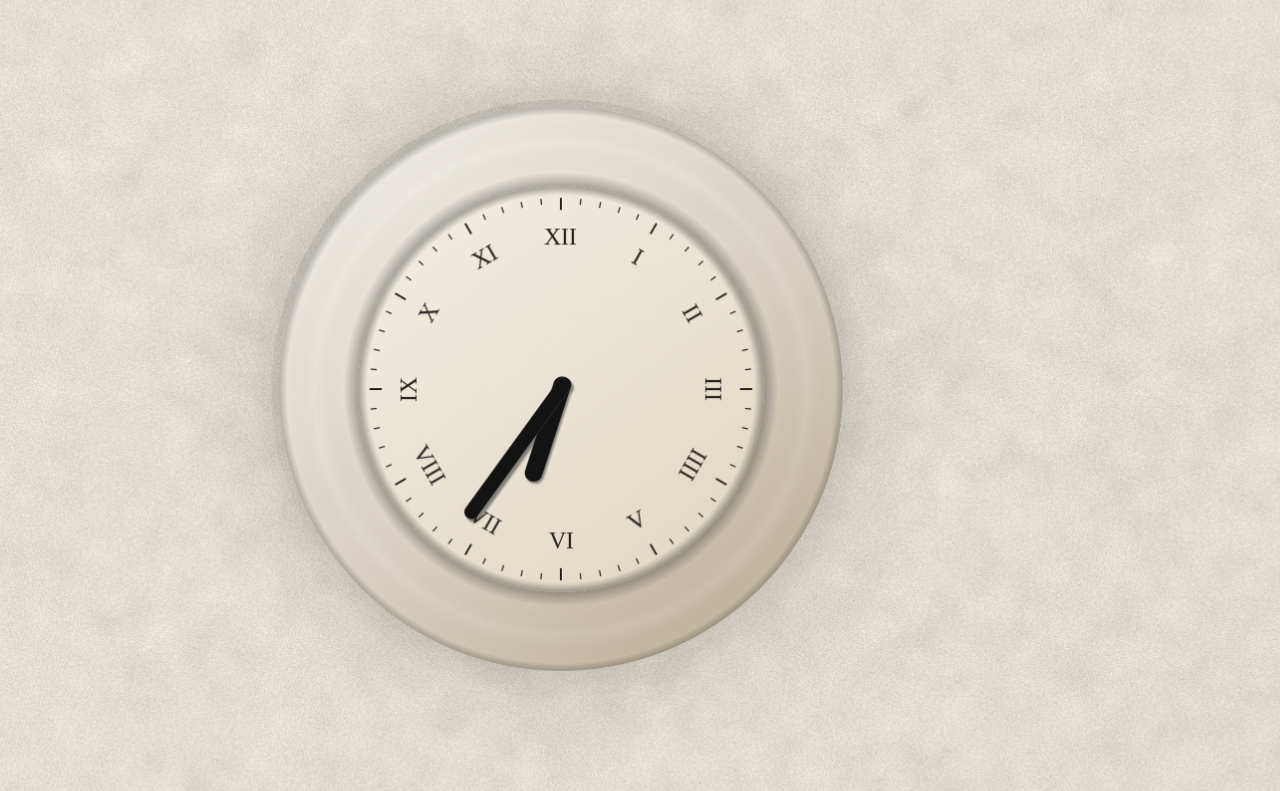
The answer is 6:36
